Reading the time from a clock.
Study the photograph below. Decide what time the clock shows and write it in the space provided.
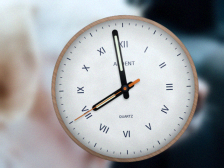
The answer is 7:58:40
